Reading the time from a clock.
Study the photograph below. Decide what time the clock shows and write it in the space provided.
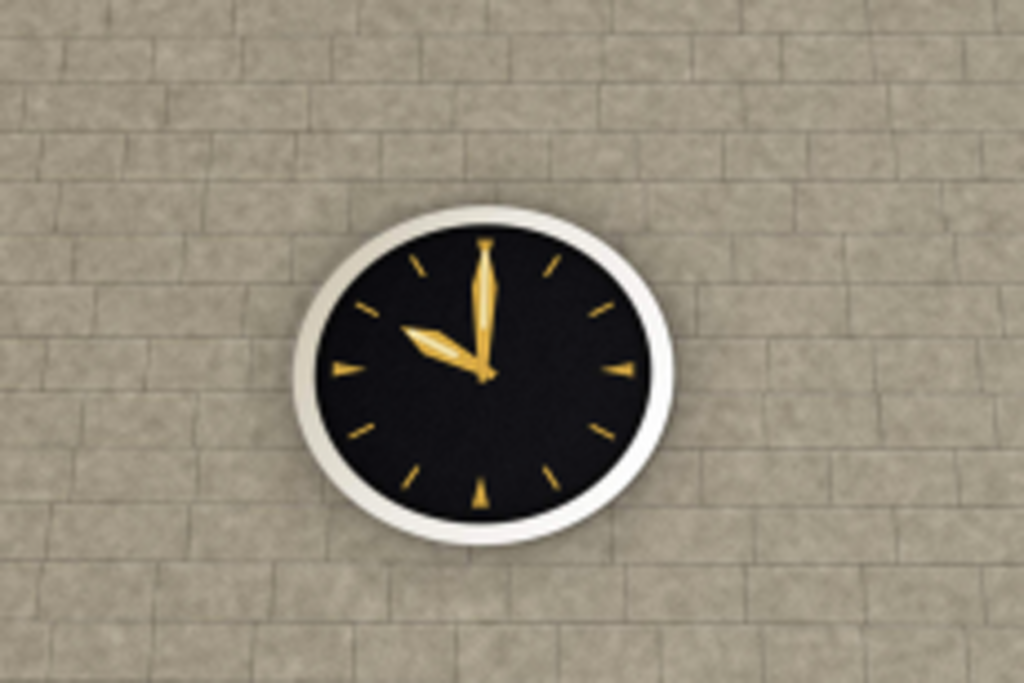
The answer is 10:00
